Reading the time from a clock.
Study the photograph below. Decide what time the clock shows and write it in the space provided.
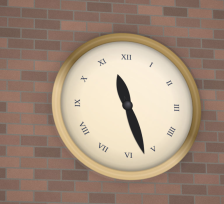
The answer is 11:27
